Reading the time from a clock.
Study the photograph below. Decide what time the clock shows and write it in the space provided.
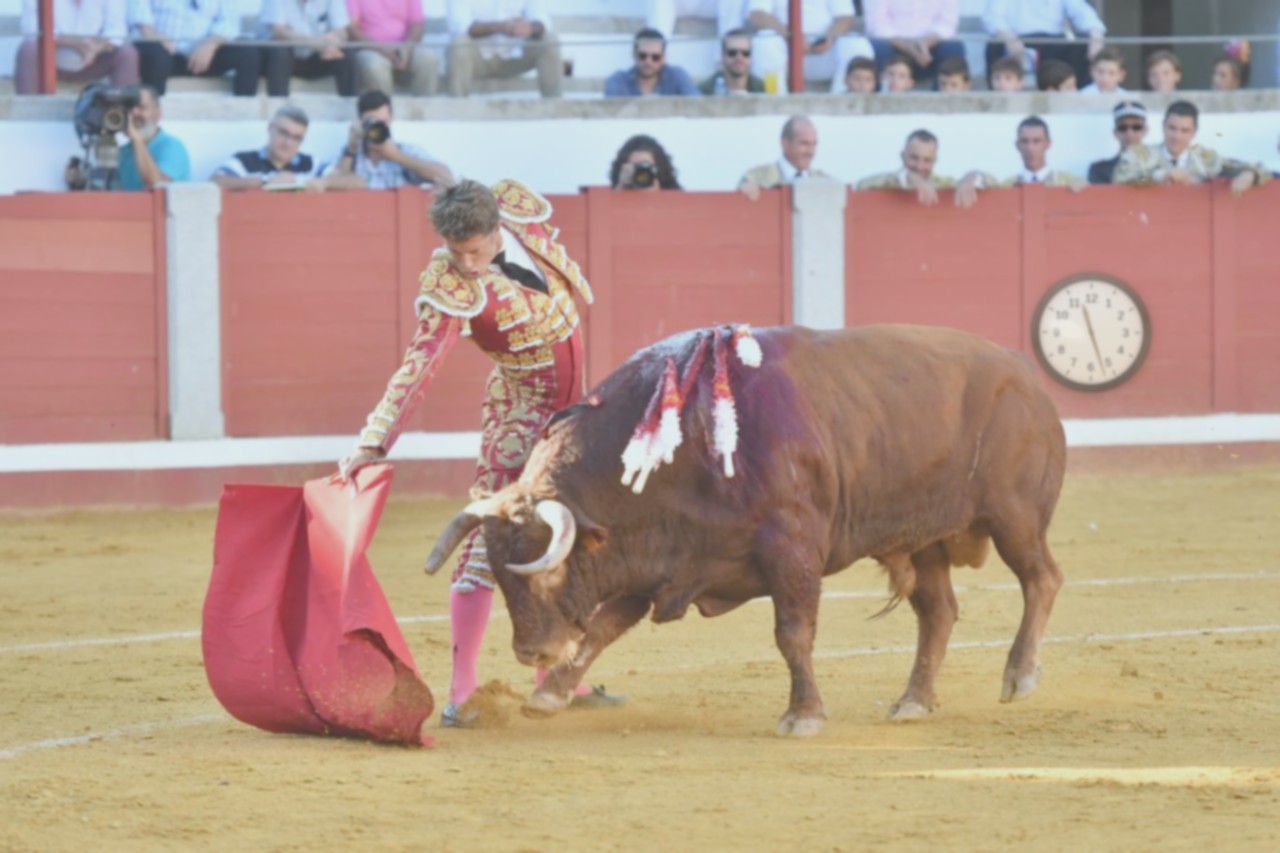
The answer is 11:27
